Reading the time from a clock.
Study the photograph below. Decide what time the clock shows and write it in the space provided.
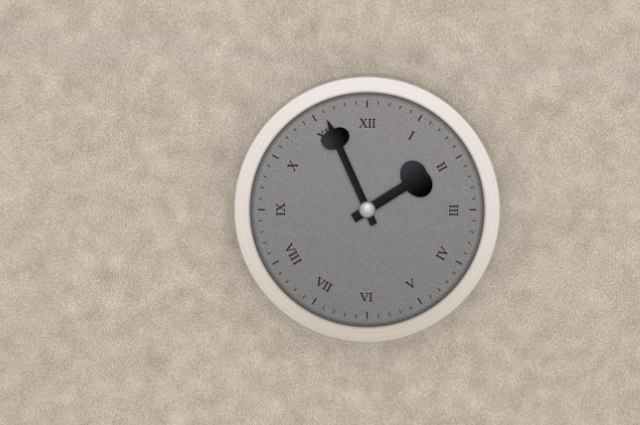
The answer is 1:56
